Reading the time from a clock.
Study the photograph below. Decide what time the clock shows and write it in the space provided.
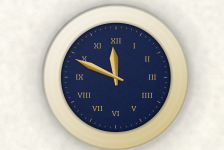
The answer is 11:49
